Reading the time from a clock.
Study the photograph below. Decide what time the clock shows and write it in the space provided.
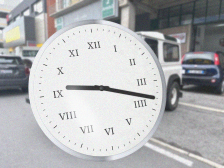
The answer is 9:18
